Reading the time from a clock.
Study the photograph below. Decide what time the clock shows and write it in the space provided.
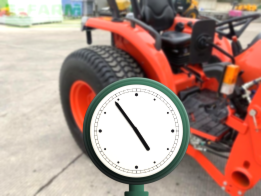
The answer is 4:54
